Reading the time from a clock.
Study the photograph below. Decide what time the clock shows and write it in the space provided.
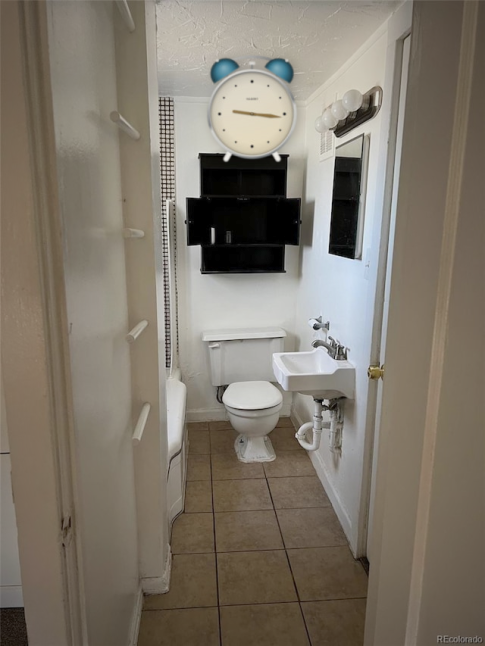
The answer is 9:16
